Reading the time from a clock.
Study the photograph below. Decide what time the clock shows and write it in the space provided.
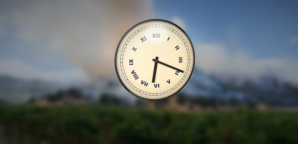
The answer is 6:19
